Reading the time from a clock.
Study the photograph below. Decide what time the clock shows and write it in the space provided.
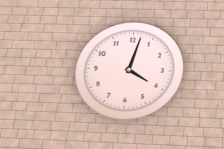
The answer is 4:02
